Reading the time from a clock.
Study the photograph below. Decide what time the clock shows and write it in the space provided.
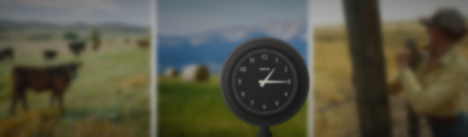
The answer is 1:15
